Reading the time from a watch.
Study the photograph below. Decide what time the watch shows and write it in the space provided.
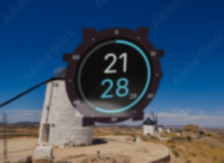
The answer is 21:28
